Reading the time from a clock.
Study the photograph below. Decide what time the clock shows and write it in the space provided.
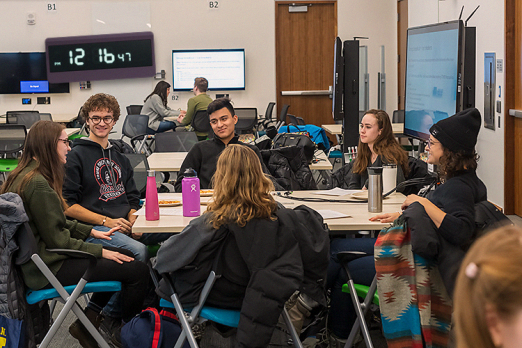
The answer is 12:16:47
